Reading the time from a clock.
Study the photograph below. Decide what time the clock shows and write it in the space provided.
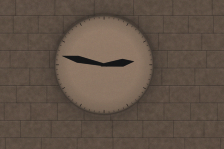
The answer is 2:47
